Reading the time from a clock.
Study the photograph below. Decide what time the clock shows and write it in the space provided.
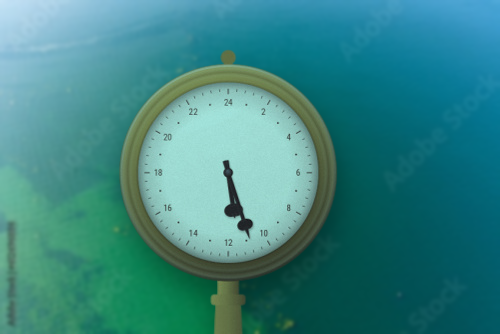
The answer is 11:27
